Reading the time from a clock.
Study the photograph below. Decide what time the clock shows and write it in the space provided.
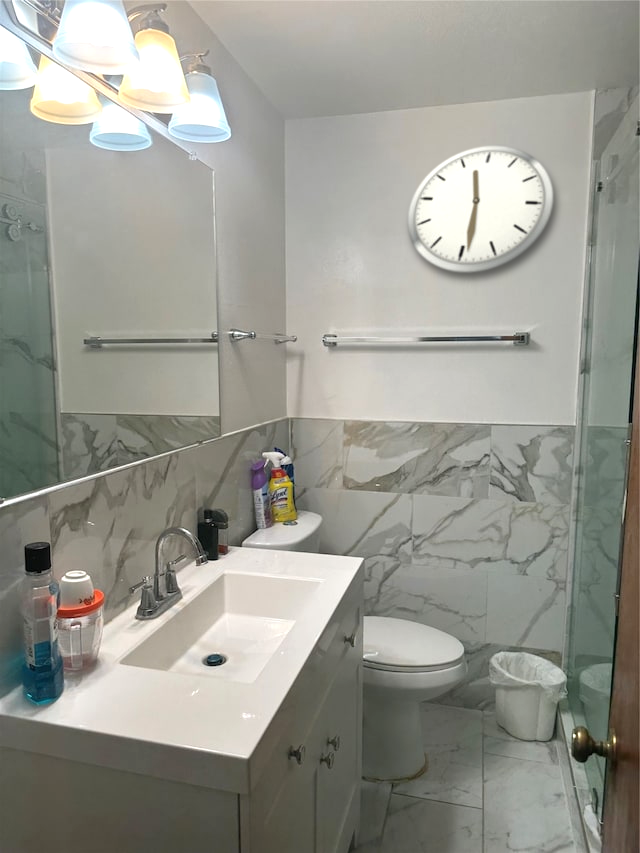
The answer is 11:29
